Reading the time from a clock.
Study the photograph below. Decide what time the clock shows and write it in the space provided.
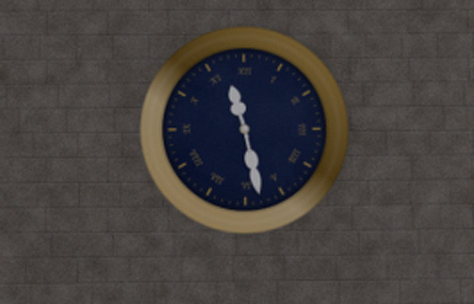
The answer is 11:28
